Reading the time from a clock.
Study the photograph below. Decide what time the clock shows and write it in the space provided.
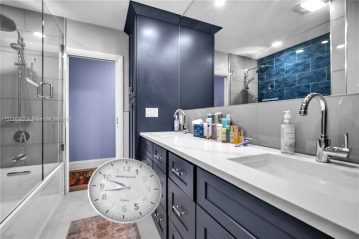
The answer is 9:43
